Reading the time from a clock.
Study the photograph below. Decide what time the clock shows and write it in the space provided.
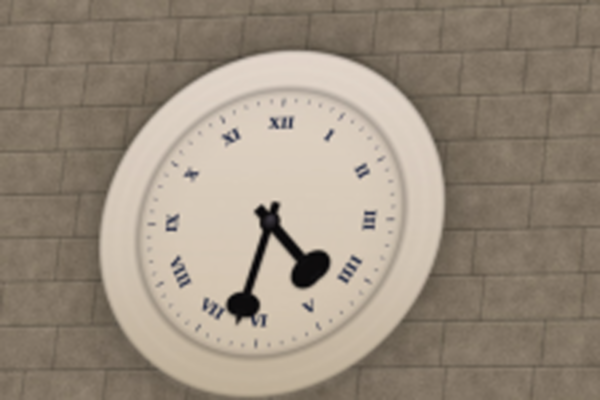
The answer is 4:32
